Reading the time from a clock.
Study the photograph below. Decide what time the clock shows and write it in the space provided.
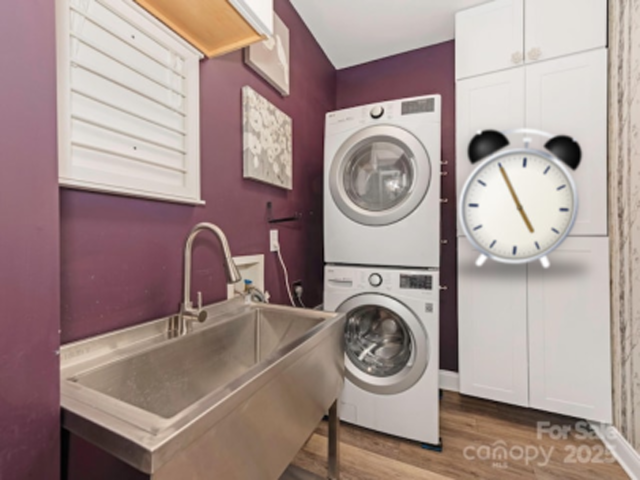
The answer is 4:55
